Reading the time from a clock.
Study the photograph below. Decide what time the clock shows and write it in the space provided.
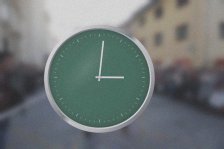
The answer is 3:01
